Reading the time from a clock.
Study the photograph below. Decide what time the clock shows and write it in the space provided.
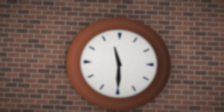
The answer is 11:30
